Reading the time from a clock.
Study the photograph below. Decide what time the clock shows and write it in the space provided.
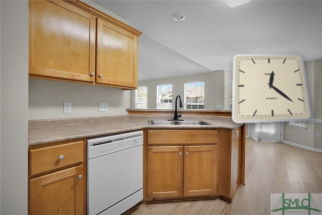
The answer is 12:22
